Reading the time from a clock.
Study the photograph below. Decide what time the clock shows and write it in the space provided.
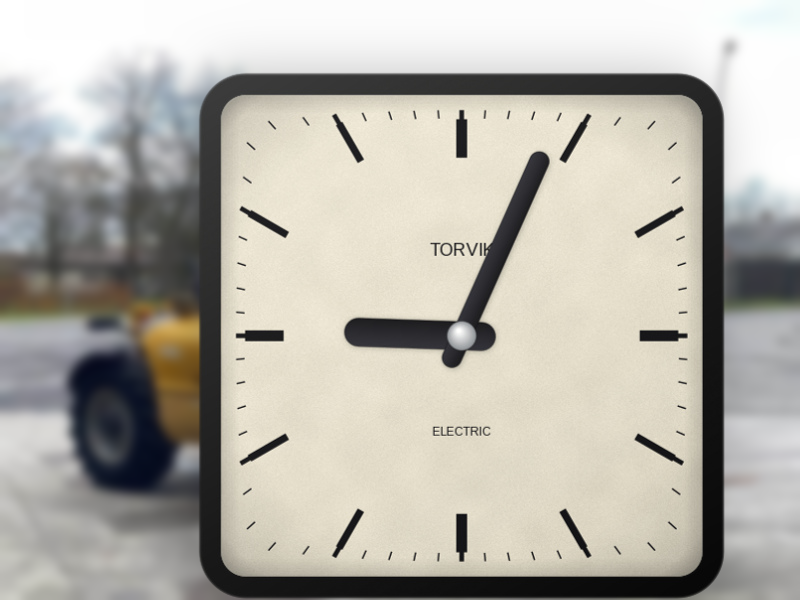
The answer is 9:04
